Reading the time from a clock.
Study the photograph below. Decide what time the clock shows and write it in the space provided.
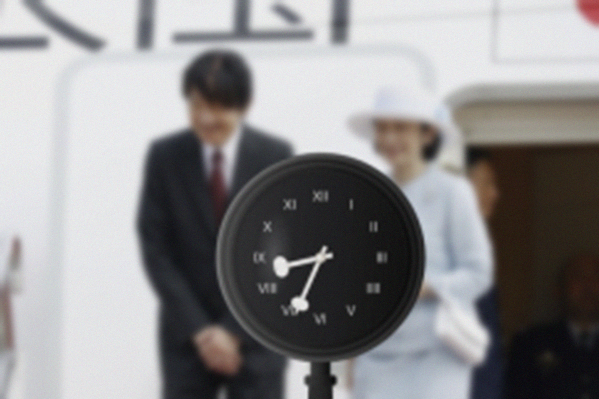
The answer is 8:34
